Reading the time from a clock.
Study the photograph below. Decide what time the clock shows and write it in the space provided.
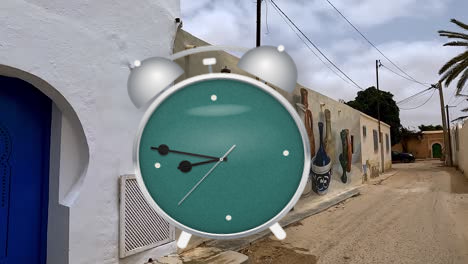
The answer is 8:47:38
